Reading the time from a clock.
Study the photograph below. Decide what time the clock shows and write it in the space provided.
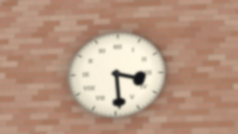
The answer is 3:29
